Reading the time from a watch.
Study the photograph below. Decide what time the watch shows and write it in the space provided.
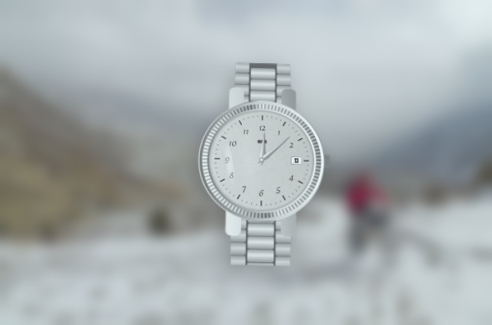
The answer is 12:08
